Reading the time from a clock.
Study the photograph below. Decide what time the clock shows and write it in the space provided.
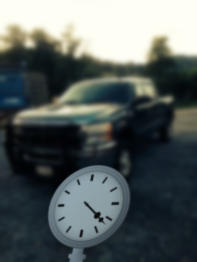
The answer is 4:22
